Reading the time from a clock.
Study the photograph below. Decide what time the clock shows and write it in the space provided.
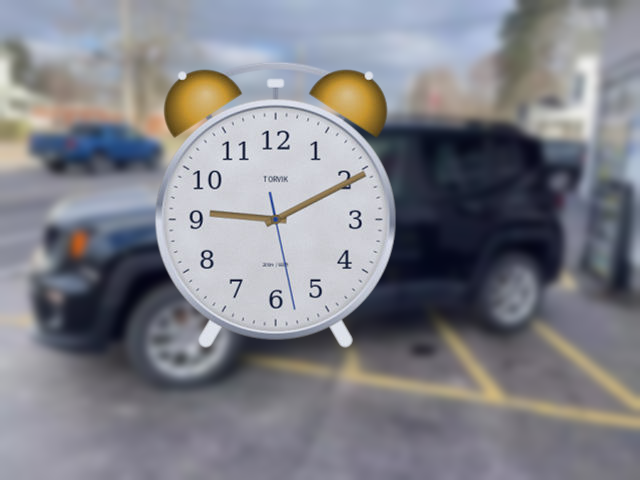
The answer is 9:10:28
